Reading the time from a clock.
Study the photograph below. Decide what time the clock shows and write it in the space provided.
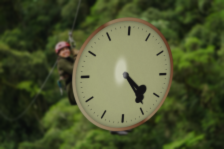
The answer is 4:24
